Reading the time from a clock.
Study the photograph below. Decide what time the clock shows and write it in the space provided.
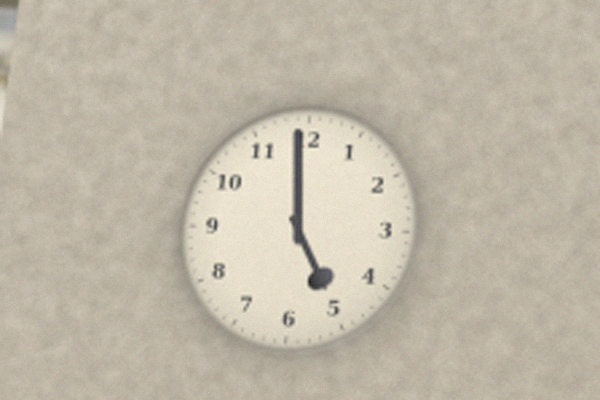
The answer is 4:59
